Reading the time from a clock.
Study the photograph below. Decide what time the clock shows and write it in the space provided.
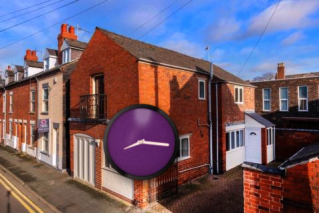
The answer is 8:16
